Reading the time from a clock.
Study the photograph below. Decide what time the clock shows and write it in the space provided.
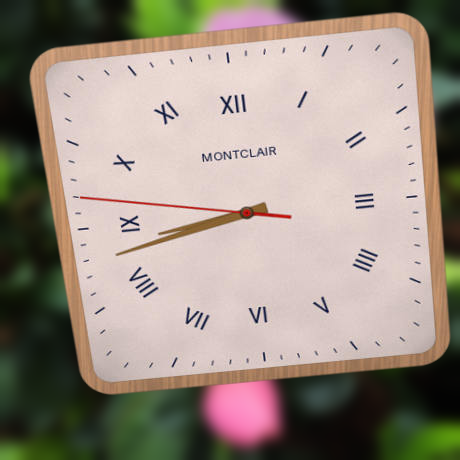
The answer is 8:42:47
